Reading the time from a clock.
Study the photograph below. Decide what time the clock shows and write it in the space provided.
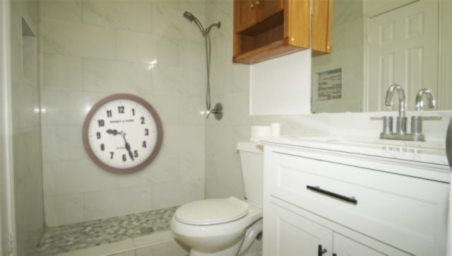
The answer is 9:27
